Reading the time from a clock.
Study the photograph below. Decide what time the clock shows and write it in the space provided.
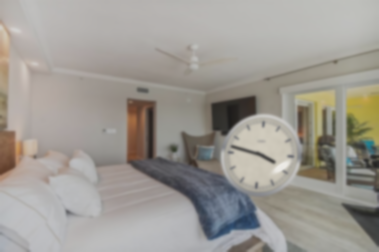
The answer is 3:47
